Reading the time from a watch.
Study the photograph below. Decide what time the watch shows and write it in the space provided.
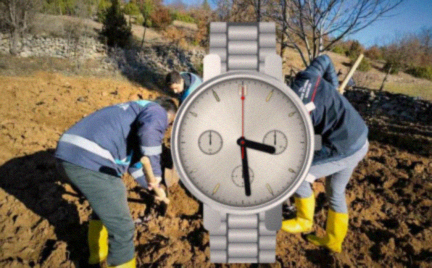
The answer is 3:29
